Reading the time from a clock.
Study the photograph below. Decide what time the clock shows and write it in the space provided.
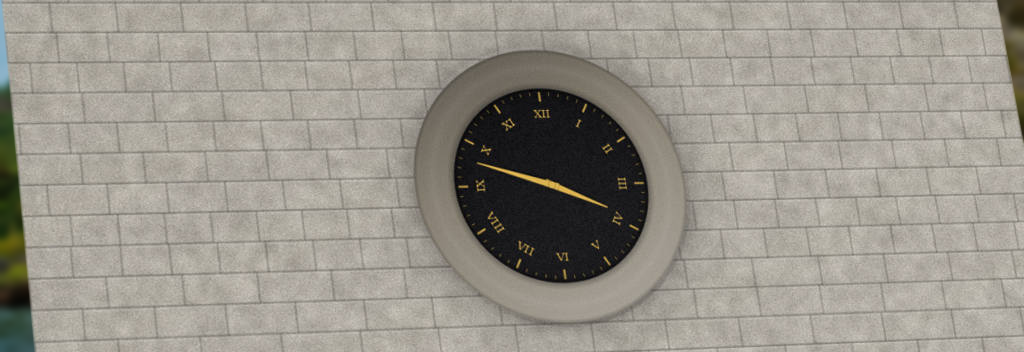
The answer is 3:48
